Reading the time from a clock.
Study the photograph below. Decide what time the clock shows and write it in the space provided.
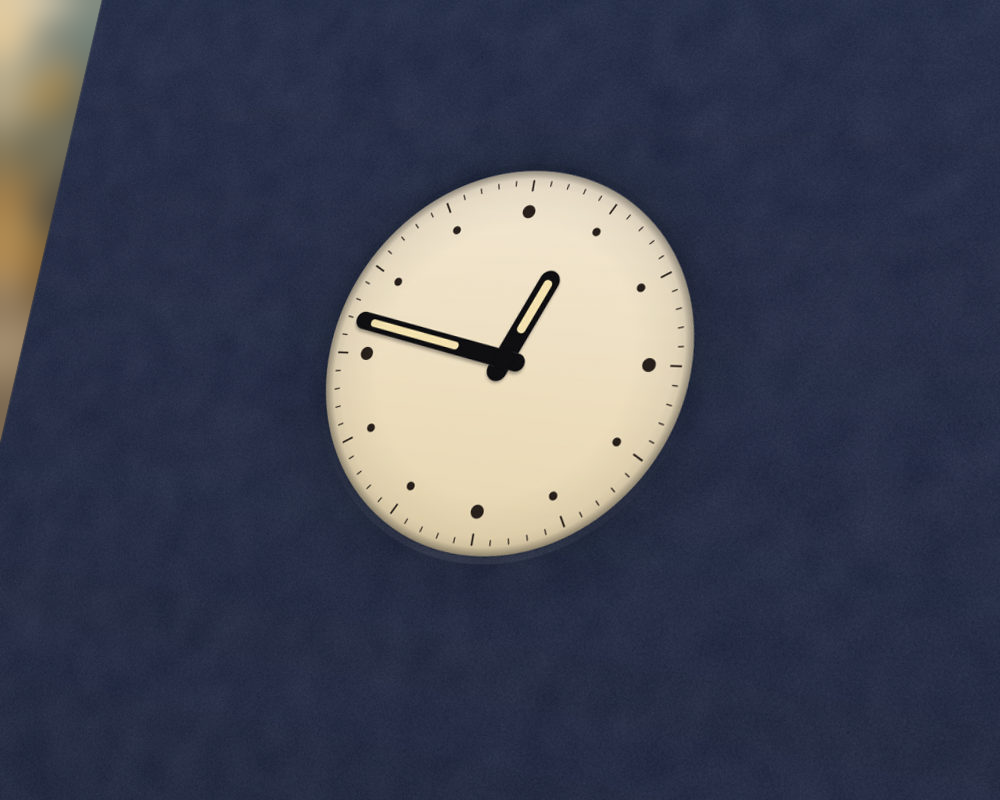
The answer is 12:47
